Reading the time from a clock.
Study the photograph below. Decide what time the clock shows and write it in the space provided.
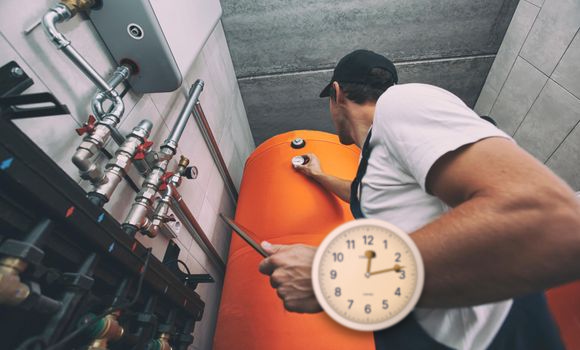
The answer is 12:13
